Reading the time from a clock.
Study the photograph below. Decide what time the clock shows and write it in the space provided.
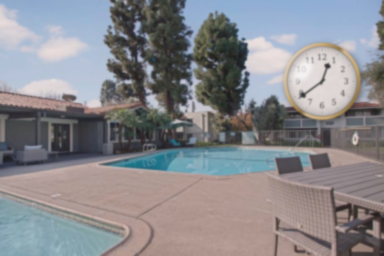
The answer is 12:39
